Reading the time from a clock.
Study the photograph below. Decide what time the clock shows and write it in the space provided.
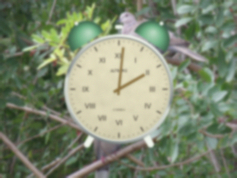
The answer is 2:01
